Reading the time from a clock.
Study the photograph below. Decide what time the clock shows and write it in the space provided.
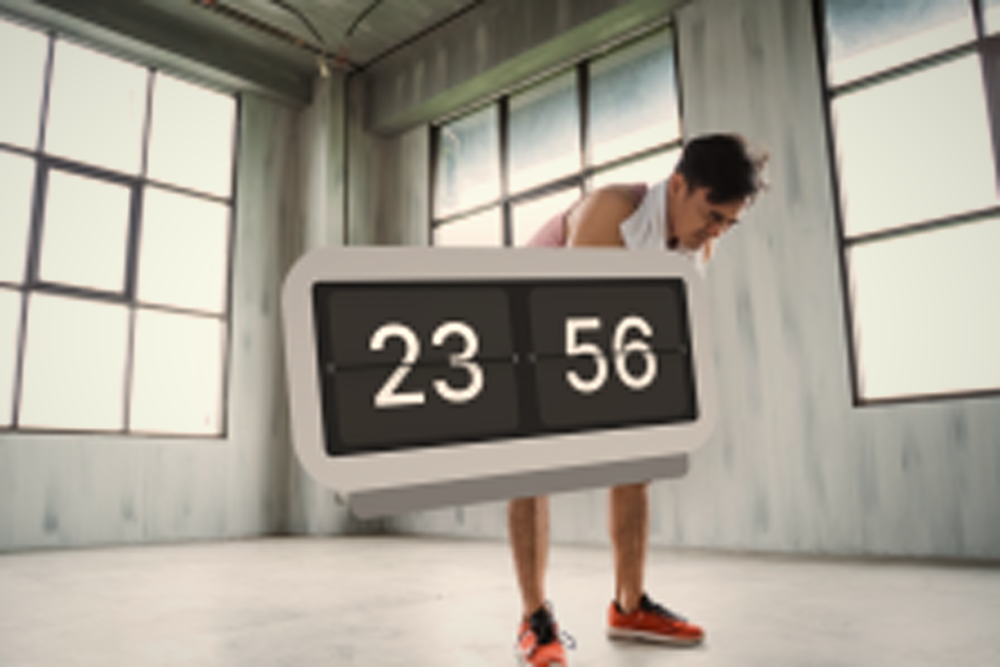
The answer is 23:56
